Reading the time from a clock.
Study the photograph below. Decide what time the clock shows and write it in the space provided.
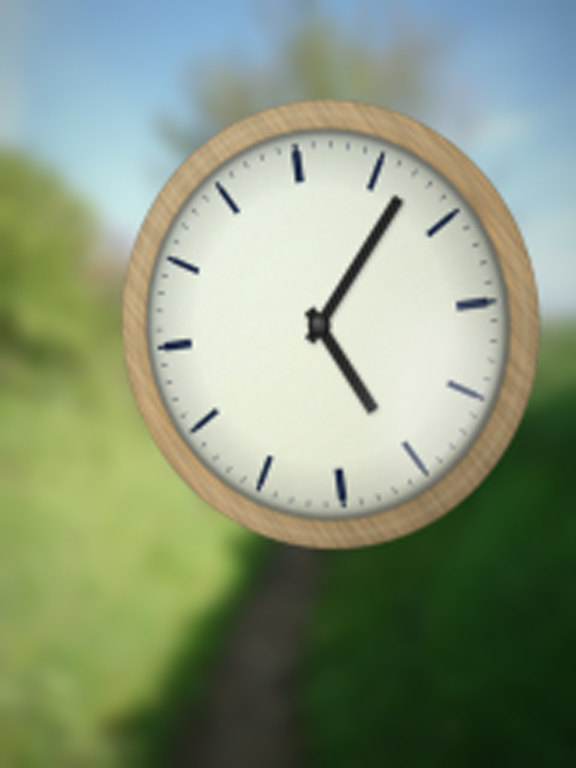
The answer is 5:07
